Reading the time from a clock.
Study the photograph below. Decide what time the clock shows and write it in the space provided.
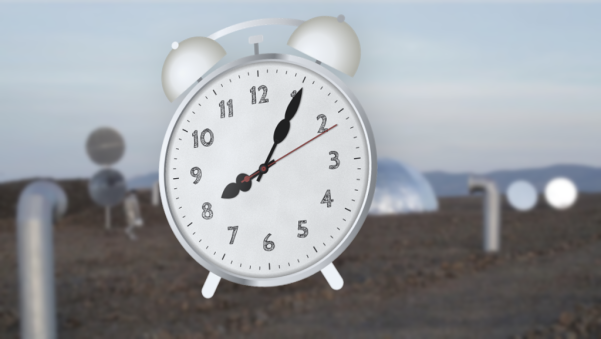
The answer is 8:05:11
